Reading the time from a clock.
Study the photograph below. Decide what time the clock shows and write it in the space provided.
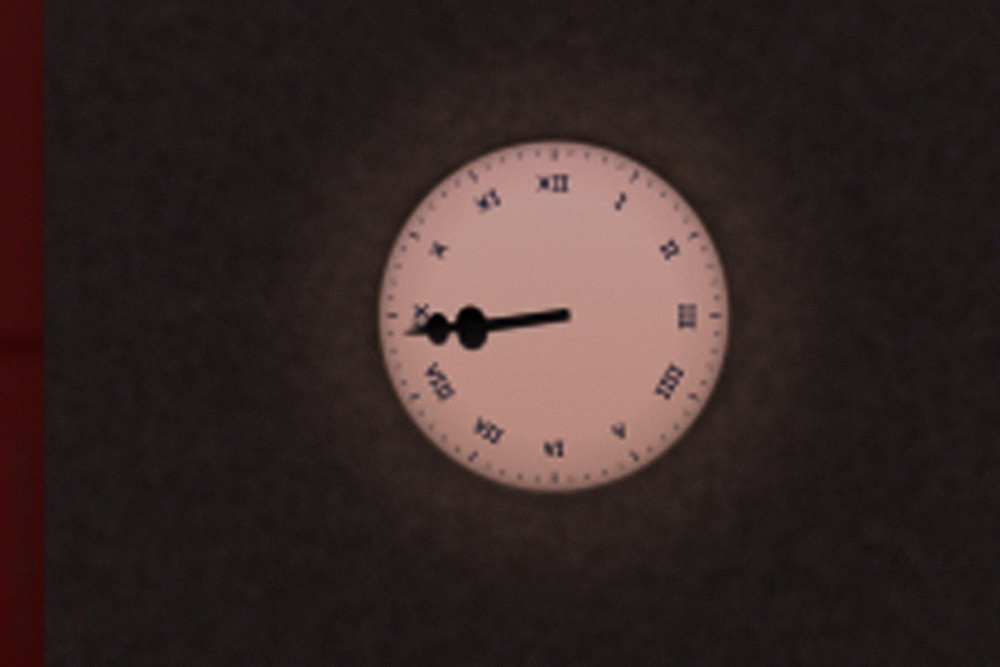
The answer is 8:44
